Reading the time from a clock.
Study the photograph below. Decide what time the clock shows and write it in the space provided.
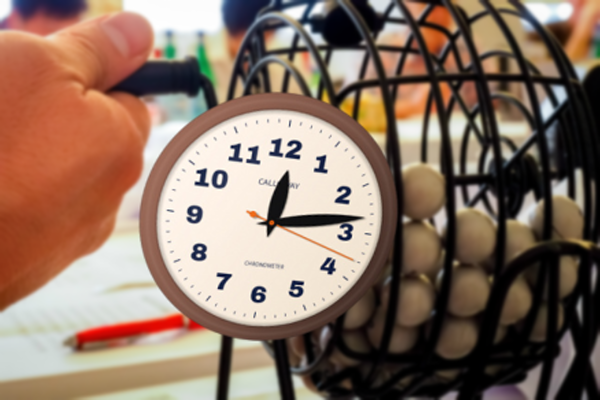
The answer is 12:13:18
